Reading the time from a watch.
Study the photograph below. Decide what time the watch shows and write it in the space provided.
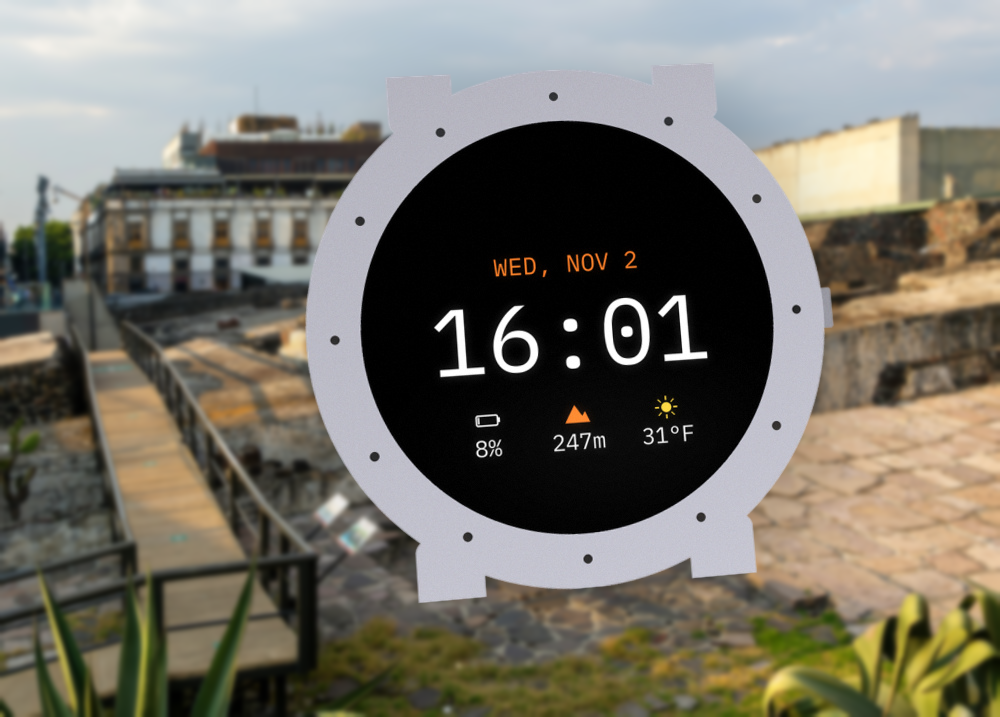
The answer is 16:01
